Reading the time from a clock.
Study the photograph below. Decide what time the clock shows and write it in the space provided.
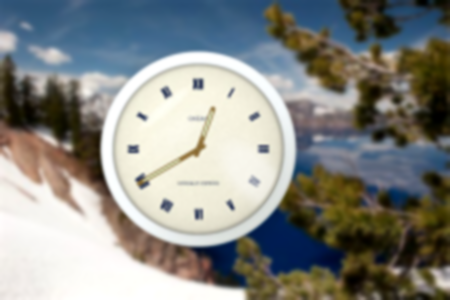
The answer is 12:40
